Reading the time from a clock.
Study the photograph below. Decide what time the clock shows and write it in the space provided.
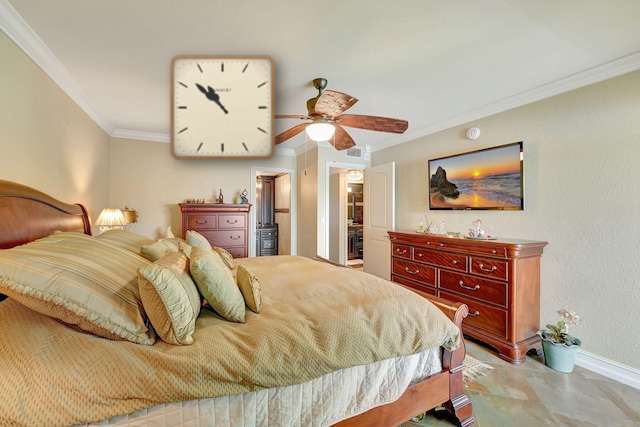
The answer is 10:52
